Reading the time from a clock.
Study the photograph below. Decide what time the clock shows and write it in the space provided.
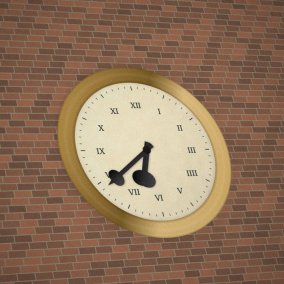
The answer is 6:39
